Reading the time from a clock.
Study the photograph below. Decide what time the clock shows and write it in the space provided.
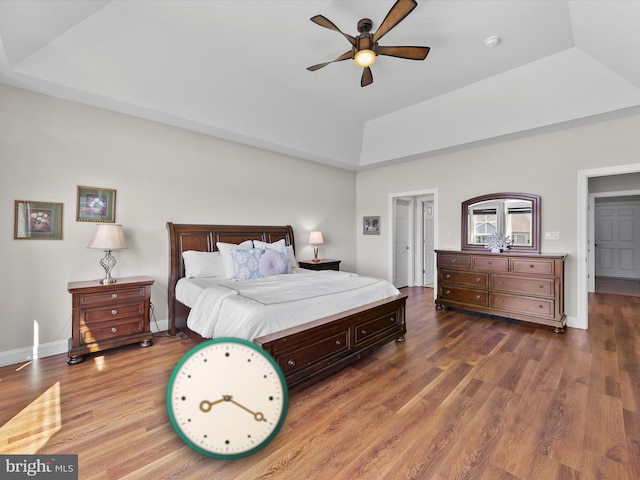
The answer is 8:20
